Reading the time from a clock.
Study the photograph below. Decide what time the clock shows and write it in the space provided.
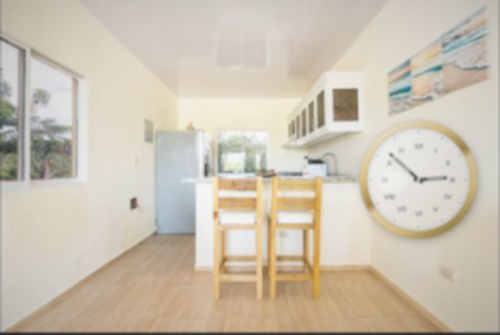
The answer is 2:52
